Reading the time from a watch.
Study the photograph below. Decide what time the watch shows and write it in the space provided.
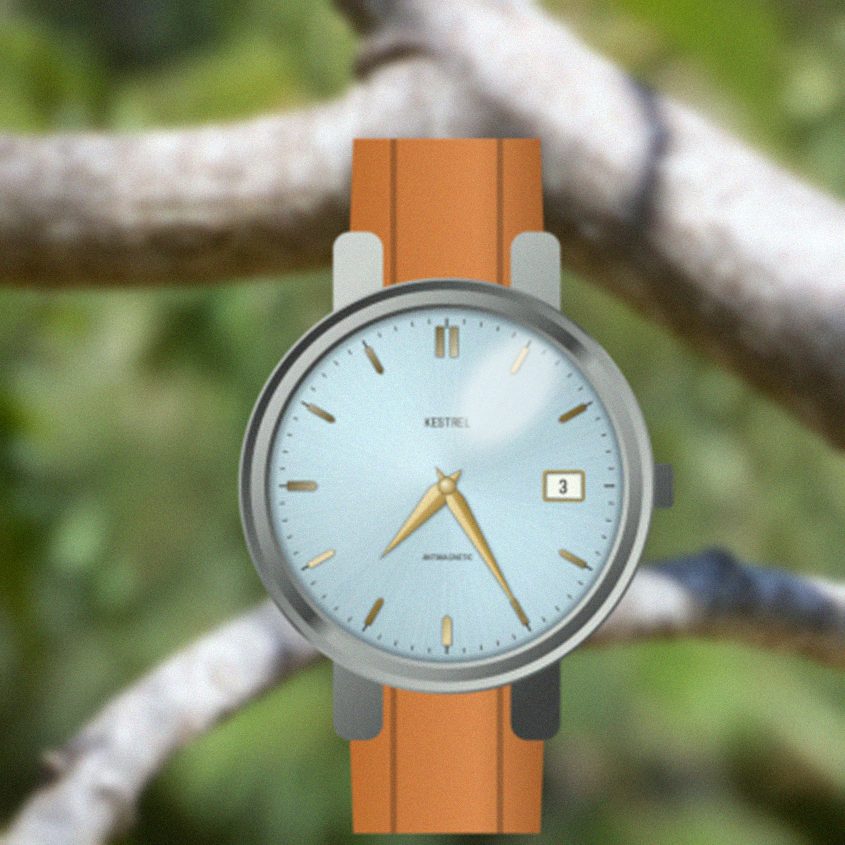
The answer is 7:25
